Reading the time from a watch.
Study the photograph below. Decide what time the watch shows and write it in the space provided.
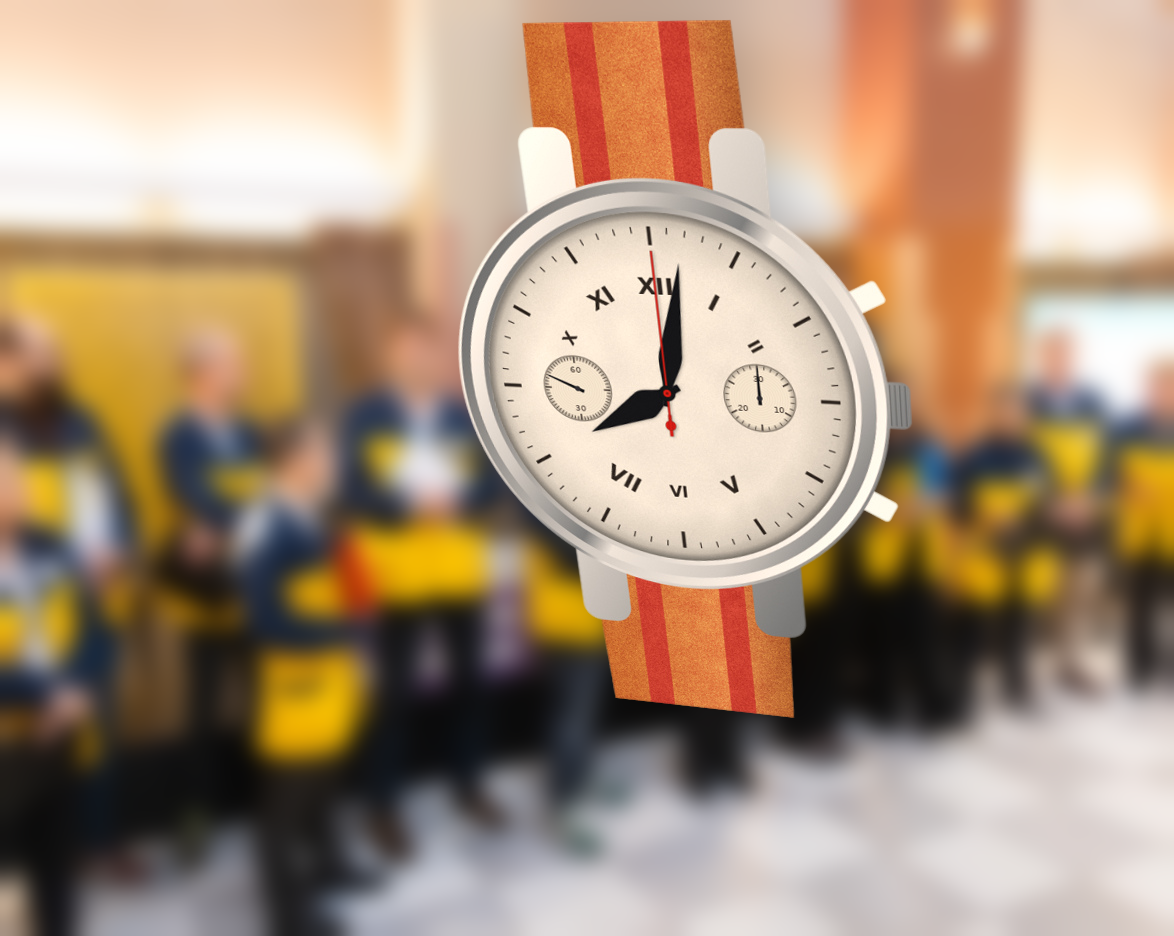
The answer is 8:01:49
